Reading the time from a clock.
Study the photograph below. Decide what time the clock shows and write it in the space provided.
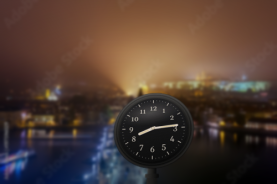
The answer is 8:14
